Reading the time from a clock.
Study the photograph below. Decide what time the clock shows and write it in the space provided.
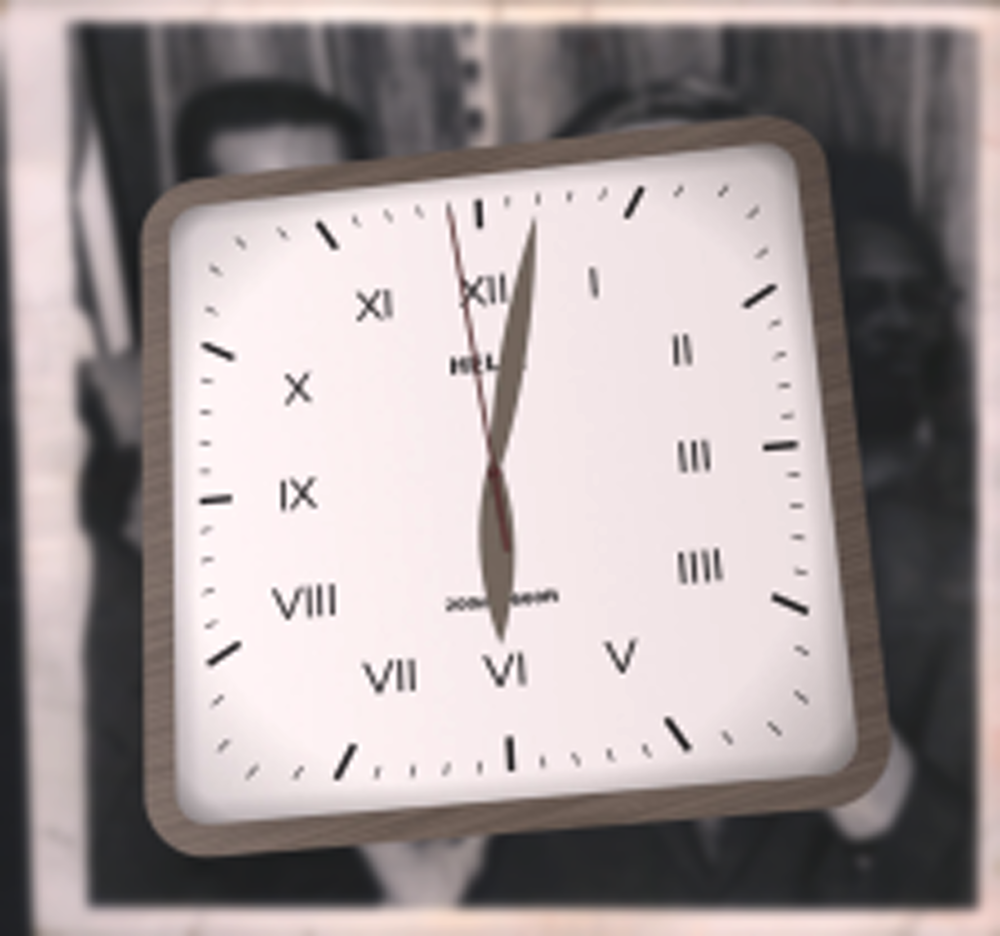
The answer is 6:01:59
